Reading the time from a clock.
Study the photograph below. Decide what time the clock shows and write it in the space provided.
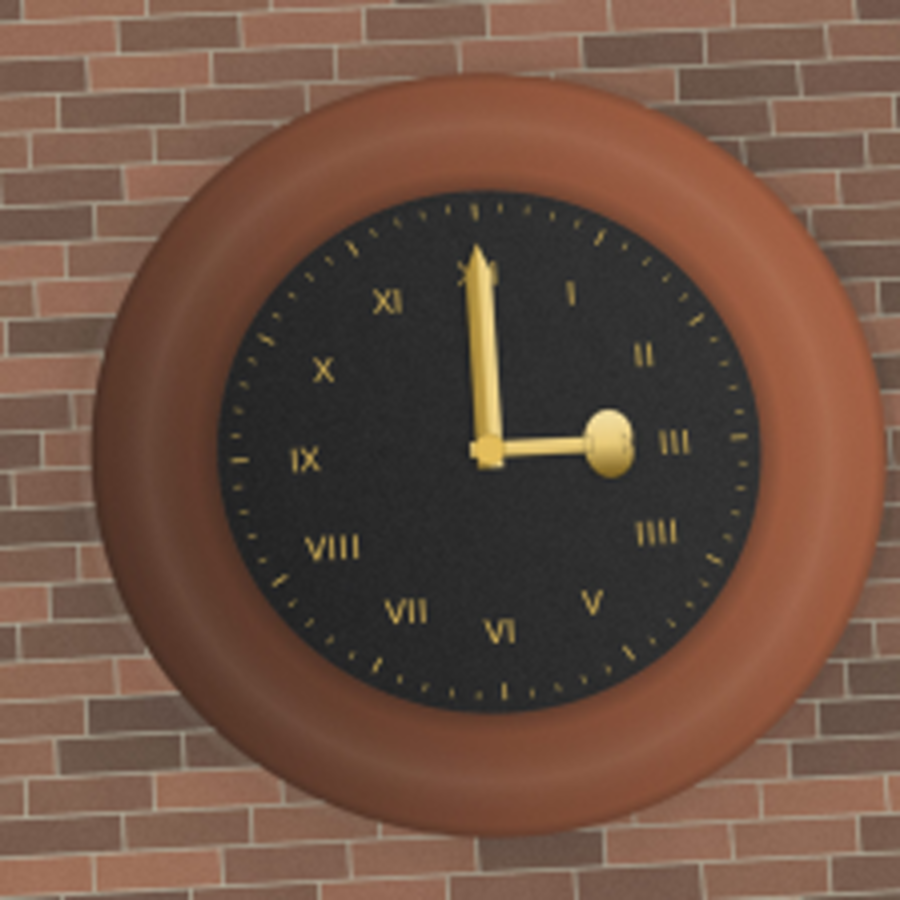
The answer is 3:00
